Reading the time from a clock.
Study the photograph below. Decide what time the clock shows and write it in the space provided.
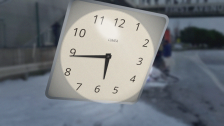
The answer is 5:44
